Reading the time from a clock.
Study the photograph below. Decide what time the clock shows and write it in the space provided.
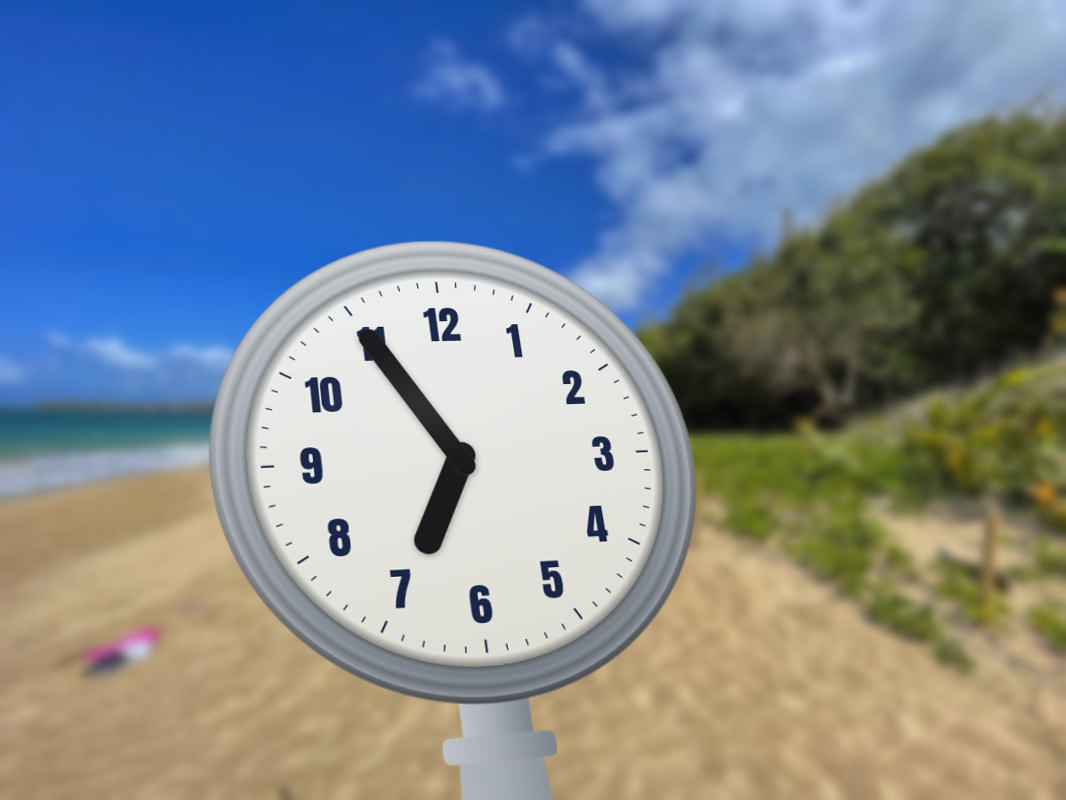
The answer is 6:55
